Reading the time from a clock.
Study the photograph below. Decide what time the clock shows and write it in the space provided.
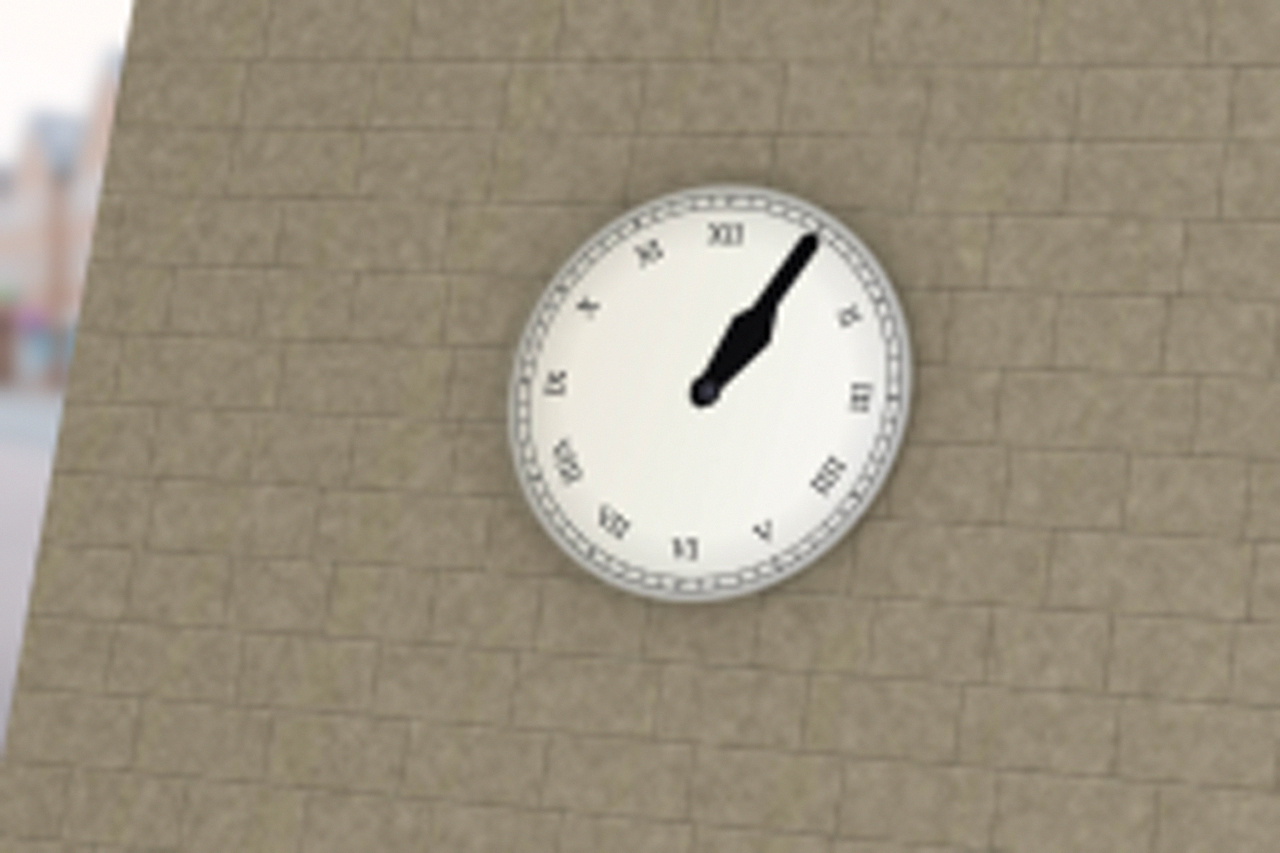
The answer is 1:05
